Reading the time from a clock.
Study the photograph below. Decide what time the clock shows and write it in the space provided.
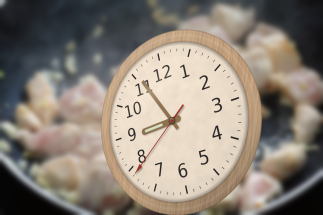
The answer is 8:55:39
